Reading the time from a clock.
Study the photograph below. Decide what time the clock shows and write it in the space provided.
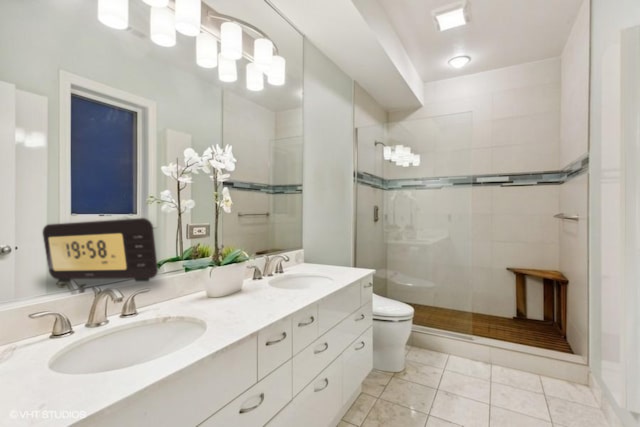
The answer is 19:58
